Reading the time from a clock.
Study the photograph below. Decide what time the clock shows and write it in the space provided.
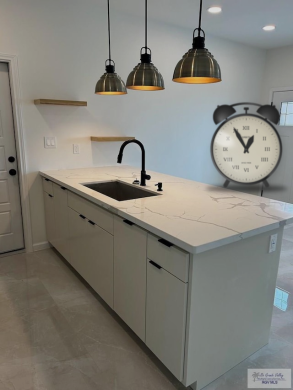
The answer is 12:55
